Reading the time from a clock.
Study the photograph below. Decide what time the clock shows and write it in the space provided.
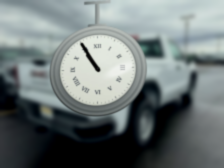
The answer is 10:55
